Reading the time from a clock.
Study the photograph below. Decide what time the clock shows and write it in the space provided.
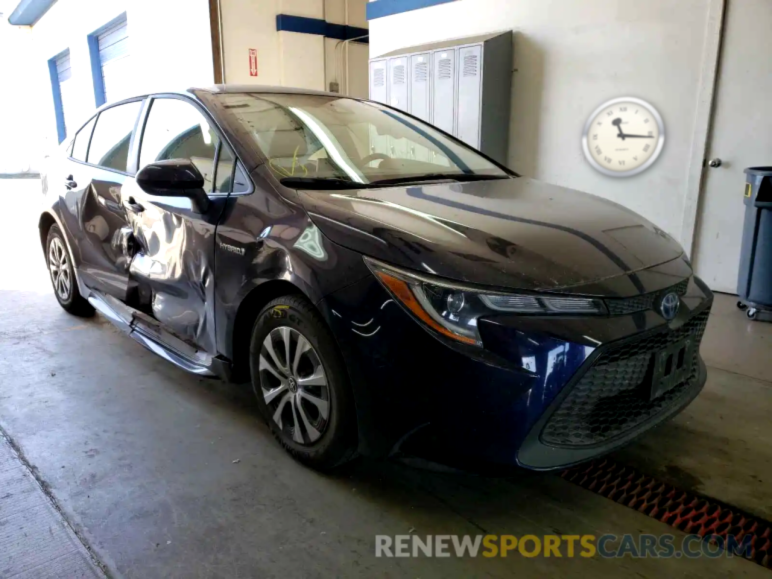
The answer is 11:16
